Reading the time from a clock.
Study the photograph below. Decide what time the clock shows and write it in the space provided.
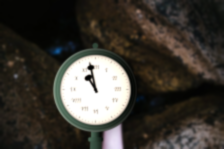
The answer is 10:58
